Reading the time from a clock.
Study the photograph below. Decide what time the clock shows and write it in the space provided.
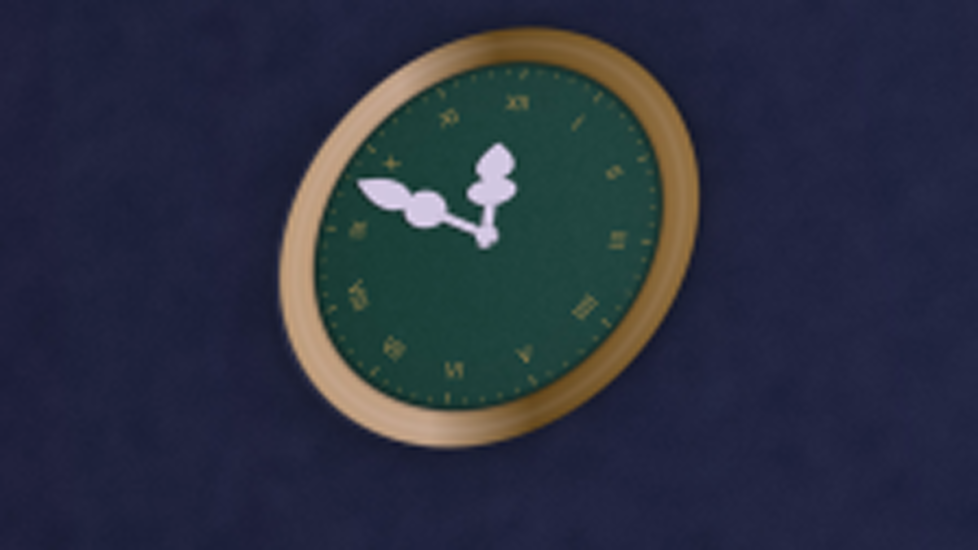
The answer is 11:48
